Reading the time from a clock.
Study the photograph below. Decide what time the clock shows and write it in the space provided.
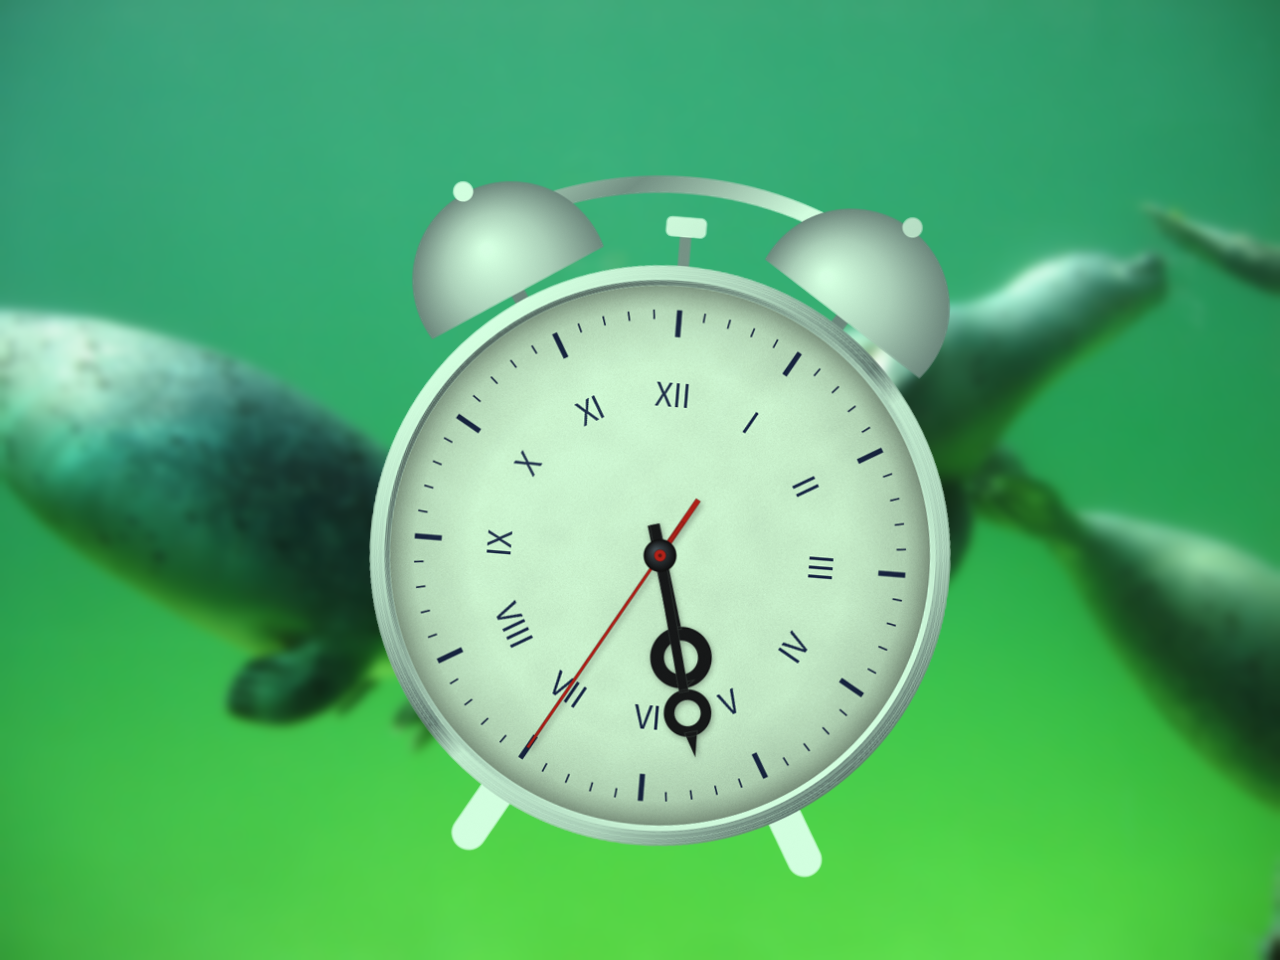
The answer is 5:27:35
